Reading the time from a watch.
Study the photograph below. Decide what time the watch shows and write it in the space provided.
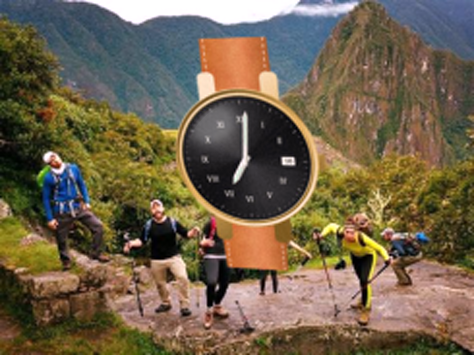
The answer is 7:01
